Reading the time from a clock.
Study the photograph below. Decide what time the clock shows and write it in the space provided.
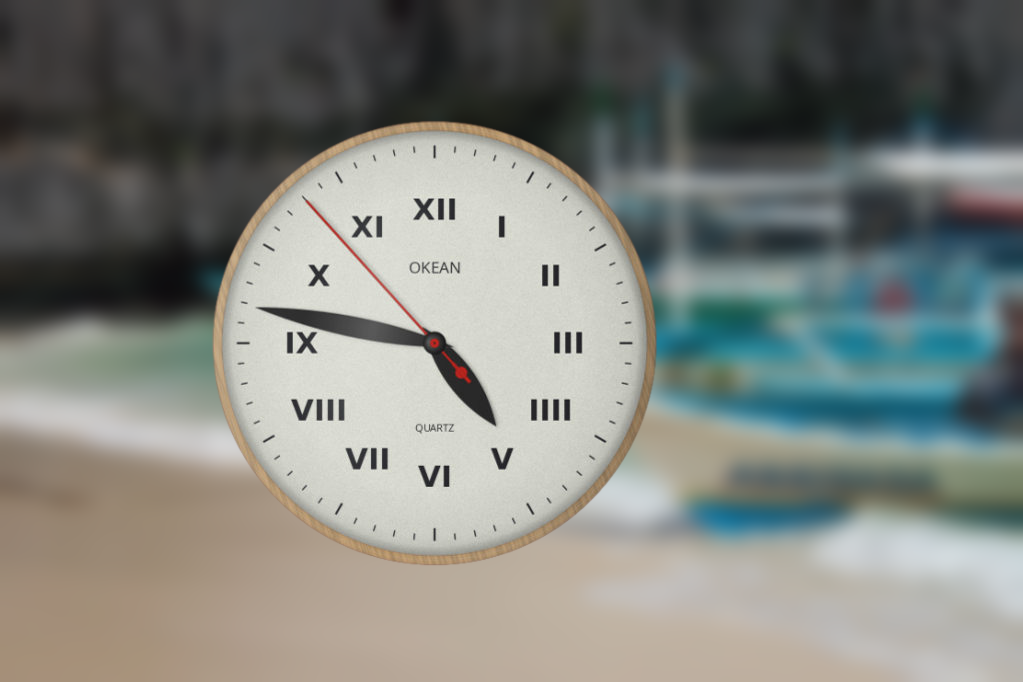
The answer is 4:46:53
